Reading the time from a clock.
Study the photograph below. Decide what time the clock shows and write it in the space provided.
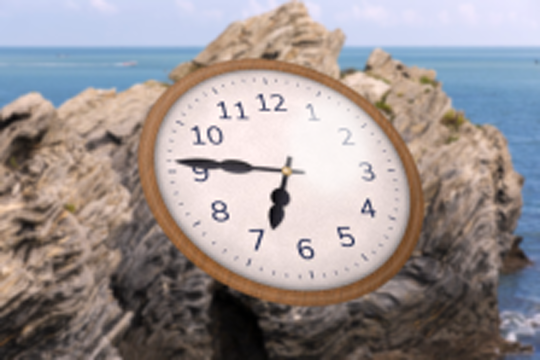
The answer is 6:46
